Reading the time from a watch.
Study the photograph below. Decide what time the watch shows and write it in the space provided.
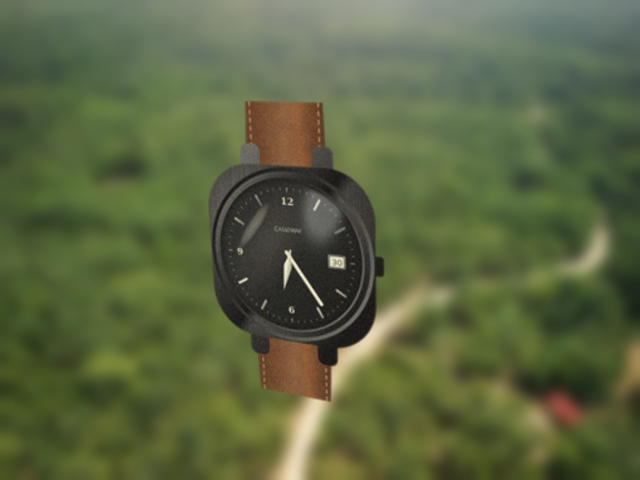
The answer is 6:24
